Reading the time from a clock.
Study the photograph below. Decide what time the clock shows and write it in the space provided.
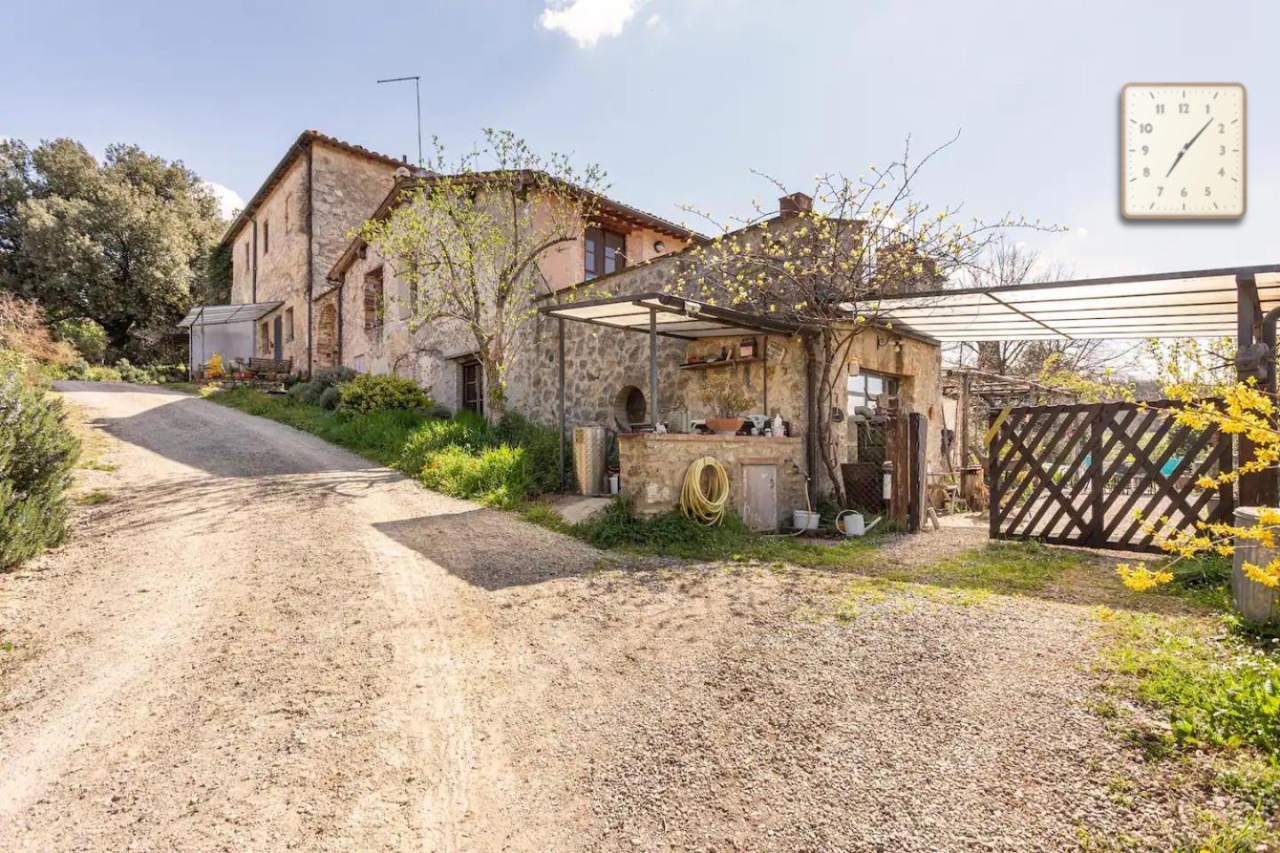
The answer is 7:07
